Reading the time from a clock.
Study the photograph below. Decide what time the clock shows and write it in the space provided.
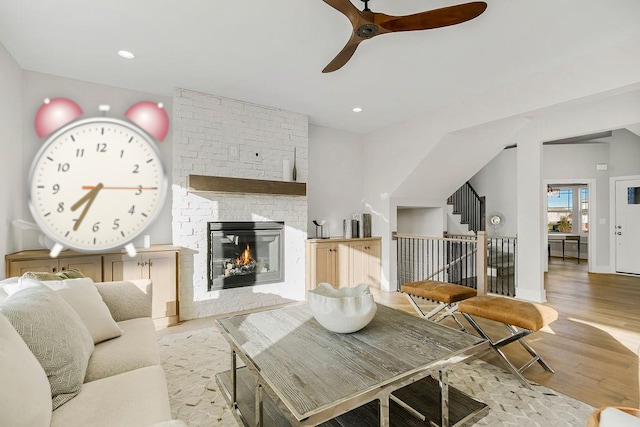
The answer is 7:34:15
